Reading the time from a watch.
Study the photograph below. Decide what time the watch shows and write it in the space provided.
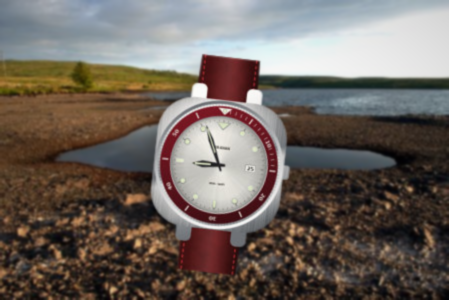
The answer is 8:56
